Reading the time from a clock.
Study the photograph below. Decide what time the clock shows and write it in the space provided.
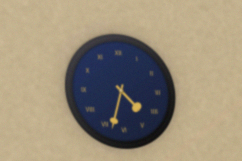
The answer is 4:33
